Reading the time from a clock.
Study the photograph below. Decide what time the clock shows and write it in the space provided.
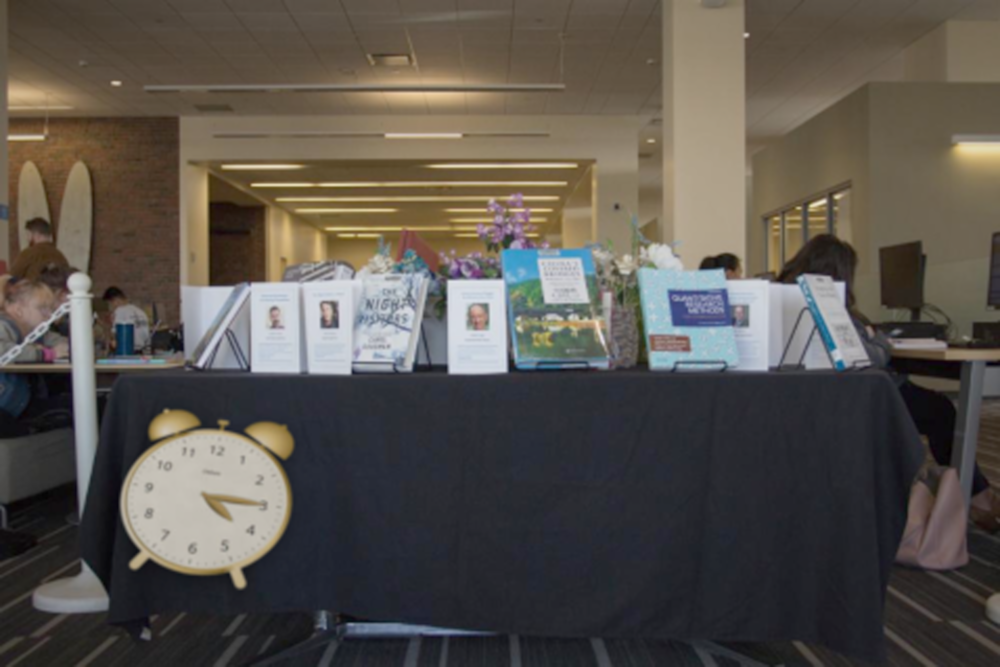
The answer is 4:15
